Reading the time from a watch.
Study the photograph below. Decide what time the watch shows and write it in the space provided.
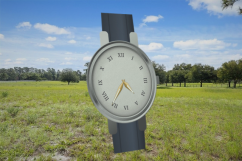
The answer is 4:36
